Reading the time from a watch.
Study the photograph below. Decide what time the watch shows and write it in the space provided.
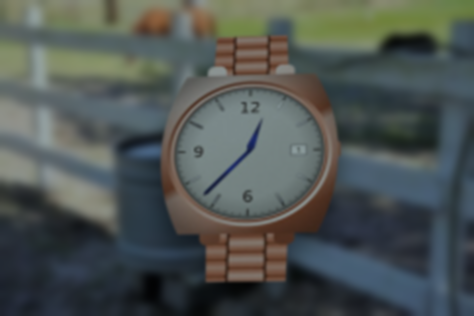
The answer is 12:37
